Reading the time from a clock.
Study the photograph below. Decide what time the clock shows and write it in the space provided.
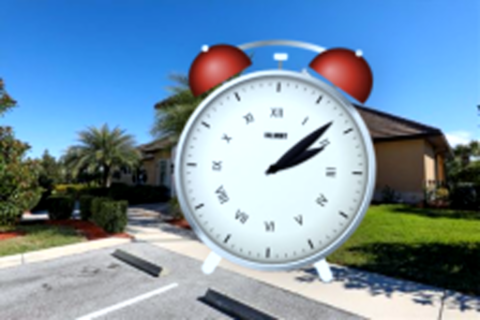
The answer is 2:08
